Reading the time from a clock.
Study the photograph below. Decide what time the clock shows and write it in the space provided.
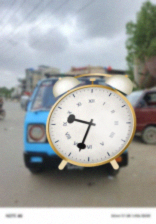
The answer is 9:33
